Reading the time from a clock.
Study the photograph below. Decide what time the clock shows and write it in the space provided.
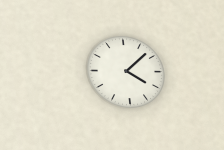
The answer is 4:08
